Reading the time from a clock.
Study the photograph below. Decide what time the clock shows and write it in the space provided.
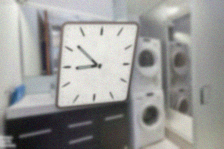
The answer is 8:52
